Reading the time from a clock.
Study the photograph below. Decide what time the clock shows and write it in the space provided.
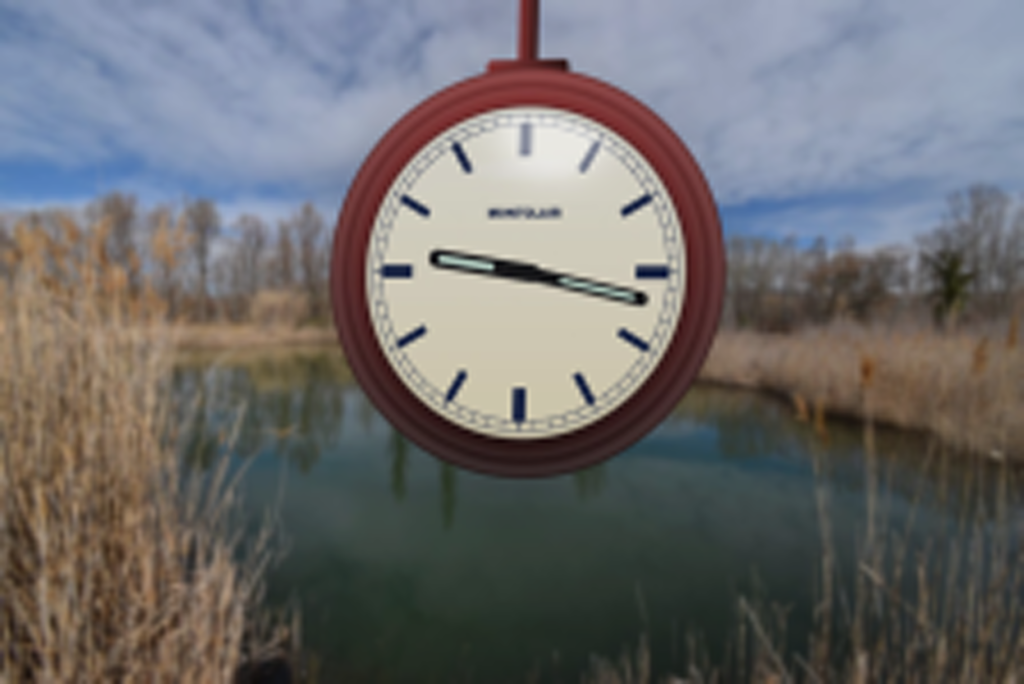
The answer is 9:17
